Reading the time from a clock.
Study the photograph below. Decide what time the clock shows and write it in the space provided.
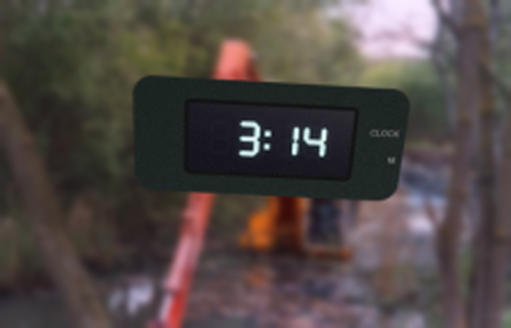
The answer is 3:14
